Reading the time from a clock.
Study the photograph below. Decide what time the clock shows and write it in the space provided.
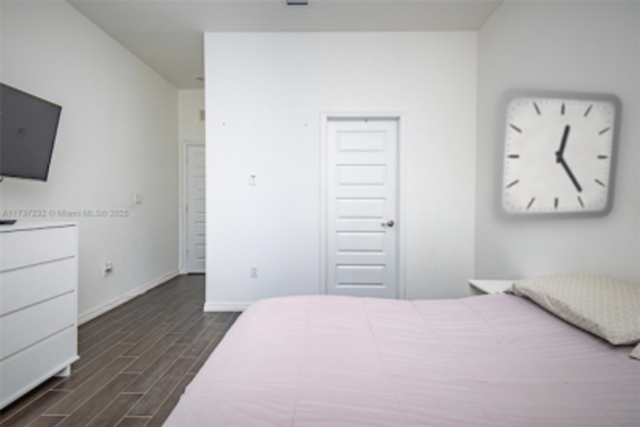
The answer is 12:24
